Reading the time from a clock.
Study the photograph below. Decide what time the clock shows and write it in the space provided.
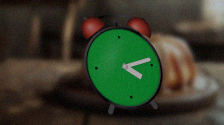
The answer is 4:13
